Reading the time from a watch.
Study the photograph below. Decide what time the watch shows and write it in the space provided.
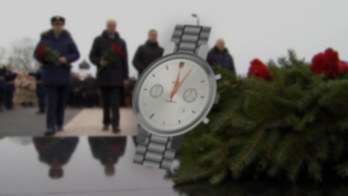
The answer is 12:04
